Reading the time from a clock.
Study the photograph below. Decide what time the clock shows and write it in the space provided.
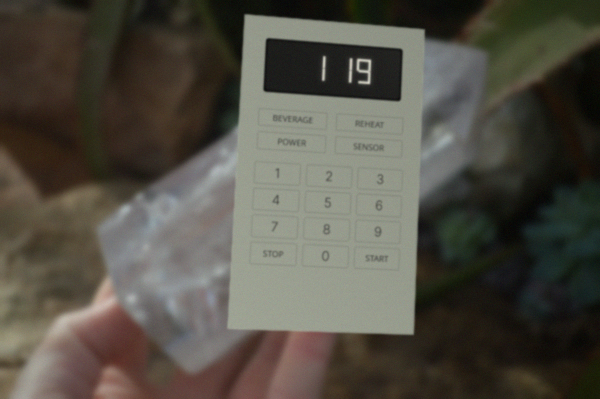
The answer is 1:19
